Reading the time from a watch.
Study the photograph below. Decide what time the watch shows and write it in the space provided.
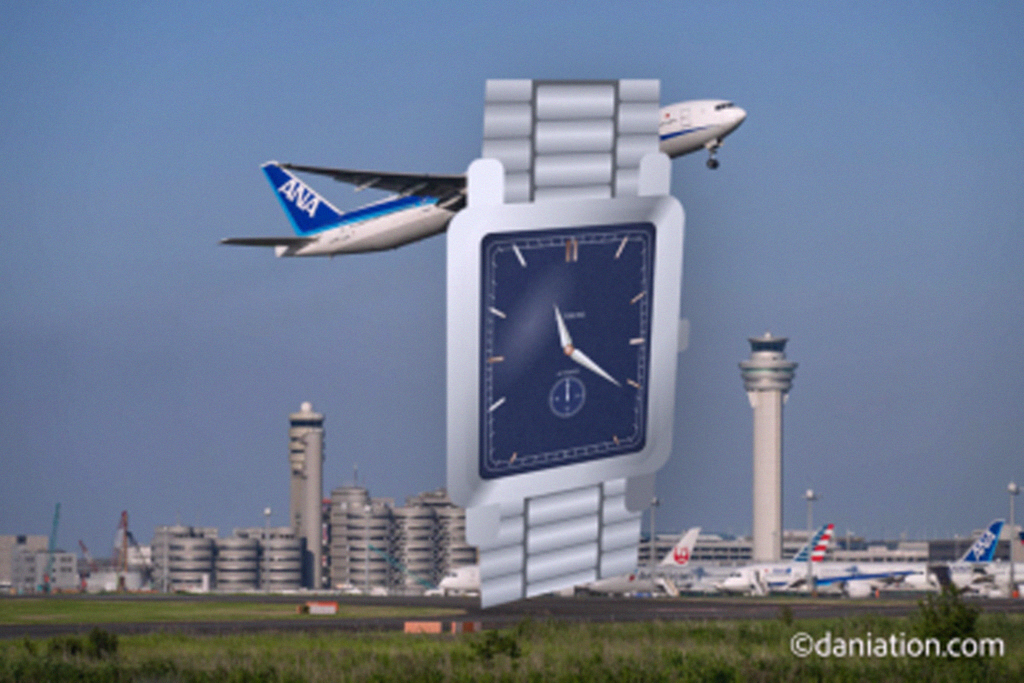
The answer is 11:21
